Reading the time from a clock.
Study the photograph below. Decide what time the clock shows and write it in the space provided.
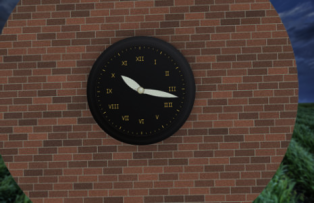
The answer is 10:17
